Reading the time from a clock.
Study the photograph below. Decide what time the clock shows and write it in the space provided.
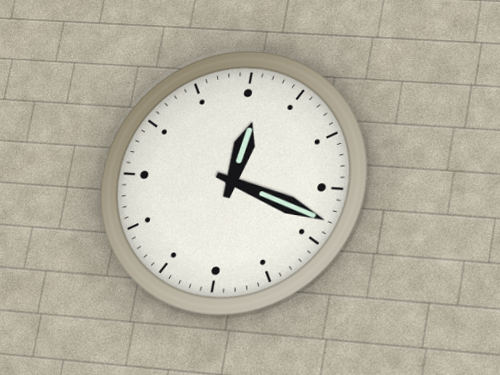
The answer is 12:18
